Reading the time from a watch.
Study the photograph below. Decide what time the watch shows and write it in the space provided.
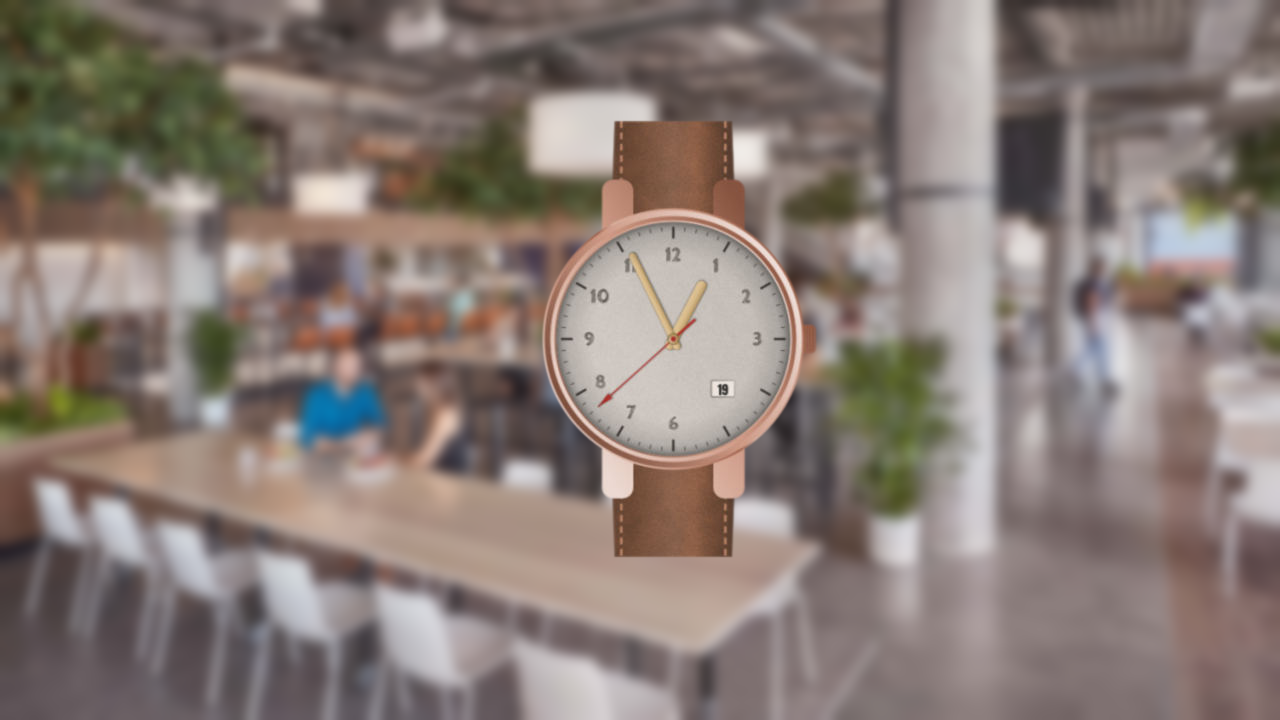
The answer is 12:55:38
